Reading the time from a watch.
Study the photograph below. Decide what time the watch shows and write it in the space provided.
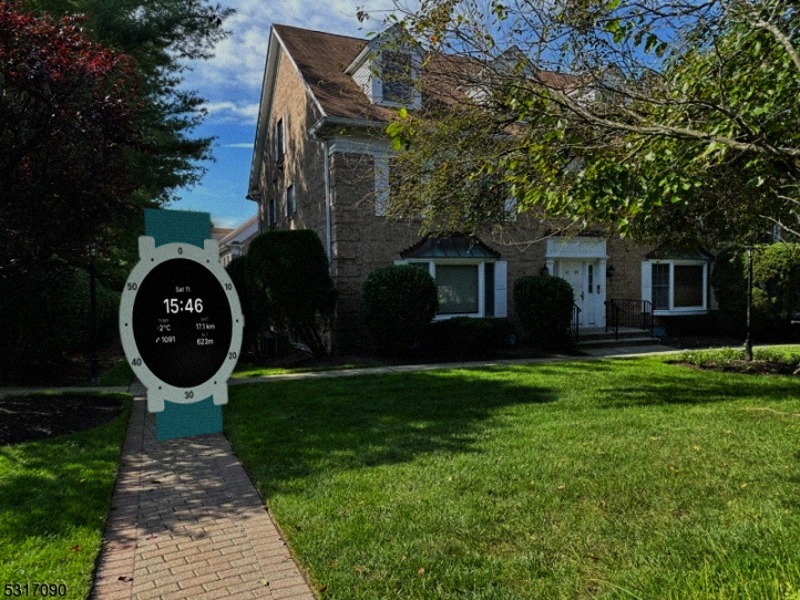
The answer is 15:46
